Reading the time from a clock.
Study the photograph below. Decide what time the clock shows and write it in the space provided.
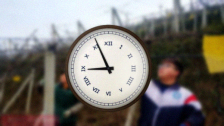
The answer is 8:56
